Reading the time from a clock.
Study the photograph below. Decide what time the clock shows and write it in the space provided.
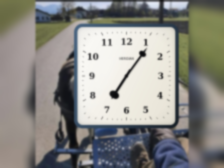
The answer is 7:06
